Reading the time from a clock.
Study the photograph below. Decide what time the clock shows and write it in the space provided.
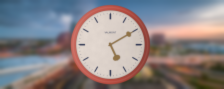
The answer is 5:10
